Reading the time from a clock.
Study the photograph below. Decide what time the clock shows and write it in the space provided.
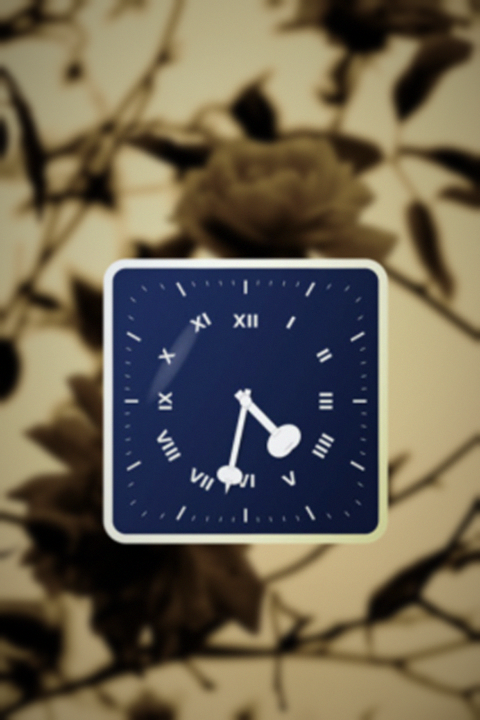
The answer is 4:32
